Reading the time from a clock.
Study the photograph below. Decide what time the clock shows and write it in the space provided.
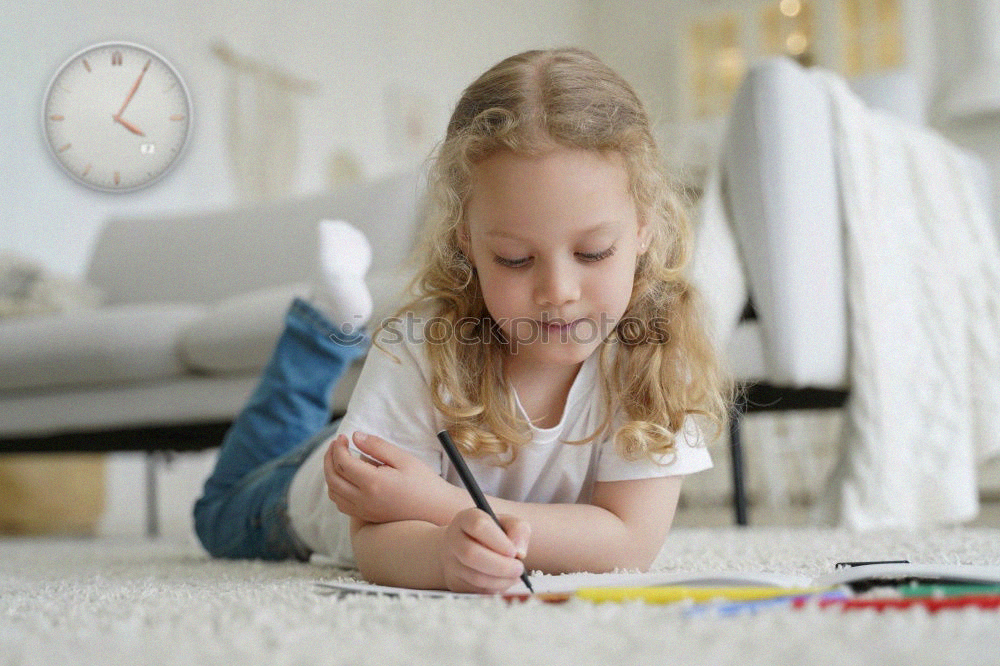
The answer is 4:05
